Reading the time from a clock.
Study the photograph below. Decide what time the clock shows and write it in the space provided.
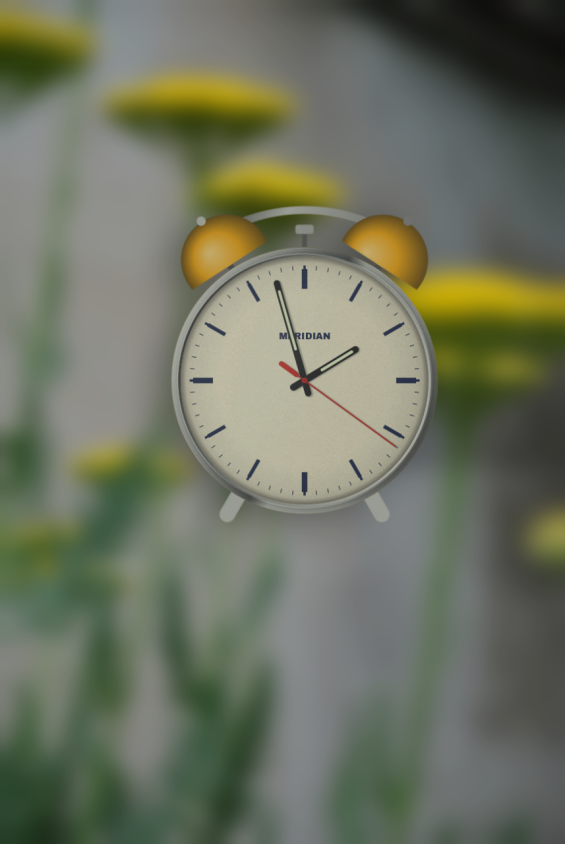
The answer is 1:57:21
